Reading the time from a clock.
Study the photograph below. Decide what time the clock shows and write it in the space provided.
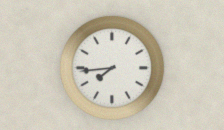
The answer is 7:44
